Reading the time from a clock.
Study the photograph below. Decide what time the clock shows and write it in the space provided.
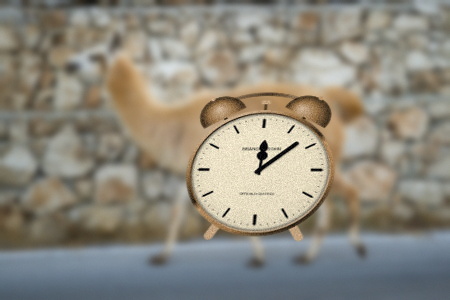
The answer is 12:08
